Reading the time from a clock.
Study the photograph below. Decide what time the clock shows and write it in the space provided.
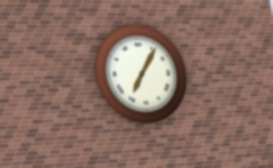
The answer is 7:06
